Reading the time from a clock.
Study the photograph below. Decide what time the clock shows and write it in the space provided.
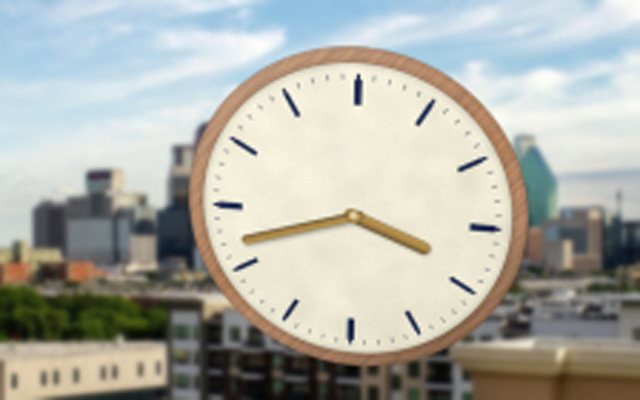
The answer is 3:42
